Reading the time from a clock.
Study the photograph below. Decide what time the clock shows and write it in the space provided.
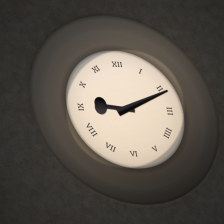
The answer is 9:11
